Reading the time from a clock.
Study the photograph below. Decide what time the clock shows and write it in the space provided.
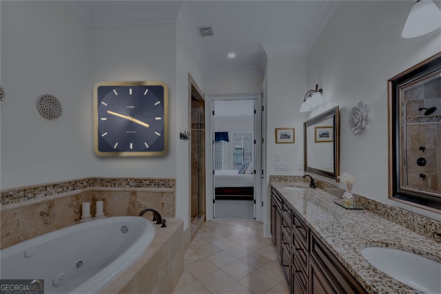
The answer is 3:48
